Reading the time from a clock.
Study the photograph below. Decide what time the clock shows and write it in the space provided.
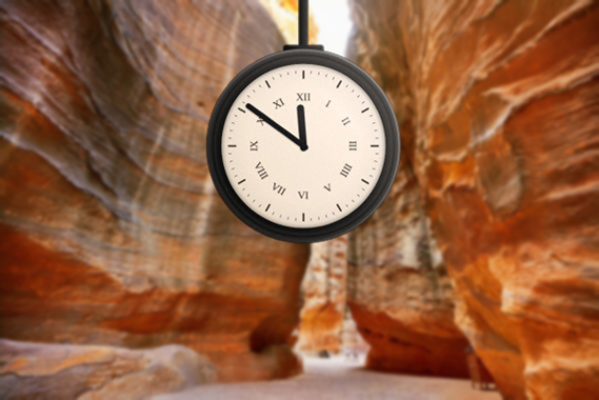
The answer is 11:51
